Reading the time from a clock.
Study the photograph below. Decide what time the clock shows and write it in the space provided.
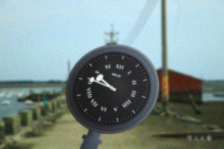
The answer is 9:46
